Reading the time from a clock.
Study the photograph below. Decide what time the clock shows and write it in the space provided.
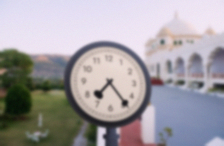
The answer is 7:24
